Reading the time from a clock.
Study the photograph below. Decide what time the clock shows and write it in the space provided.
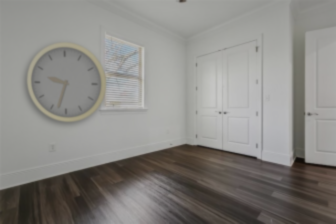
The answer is 9:33
